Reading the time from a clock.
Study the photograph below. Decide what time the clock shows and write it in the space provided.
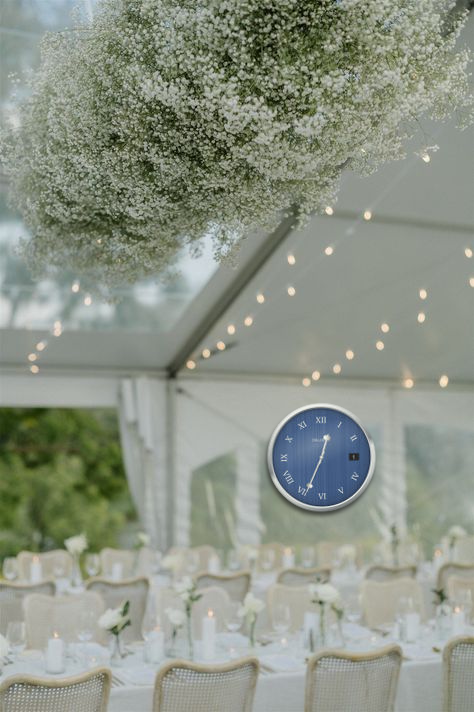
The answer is 12:34
